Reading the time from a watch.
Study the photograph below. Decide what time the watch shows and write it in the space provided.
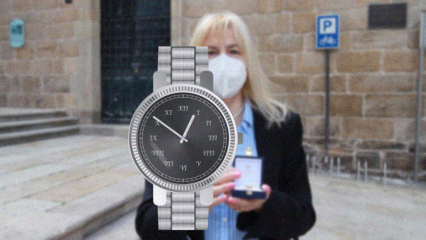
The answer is 12:51
